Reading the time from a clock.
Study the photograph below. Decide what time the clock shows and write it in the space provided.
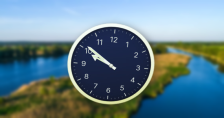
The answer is 9:51
